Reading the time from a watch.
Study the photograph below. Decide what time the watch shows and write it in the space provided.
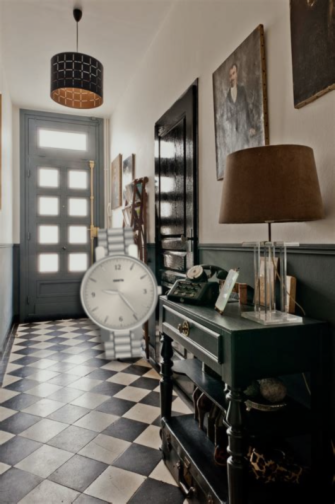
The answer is 9:24
